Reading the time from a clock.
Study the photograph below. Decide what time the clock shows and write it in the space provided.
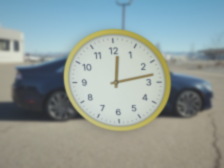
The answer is 12:13
